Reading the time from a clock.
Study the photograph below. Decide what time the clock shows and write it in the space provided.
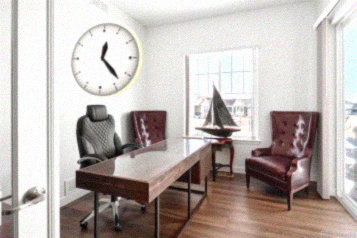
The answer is 12:23
